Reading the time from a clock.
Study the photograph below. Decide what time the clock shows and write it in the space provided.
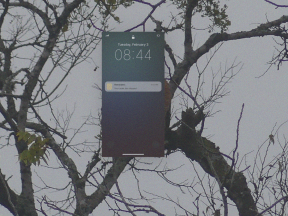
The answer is 8:44
